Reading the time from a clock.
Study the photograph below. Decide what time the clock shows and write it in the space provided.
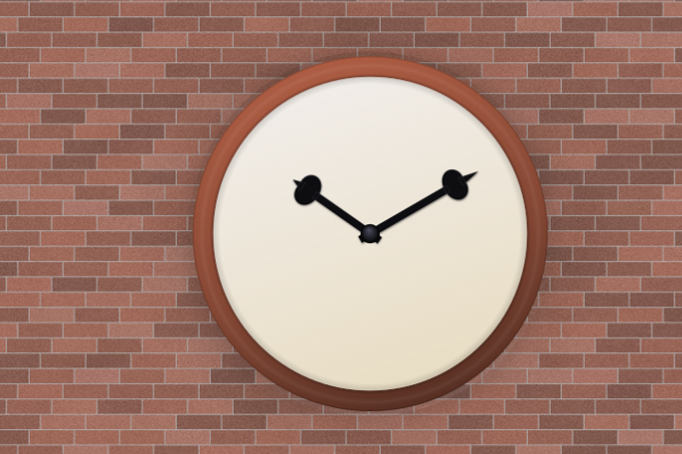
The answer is 10:10
